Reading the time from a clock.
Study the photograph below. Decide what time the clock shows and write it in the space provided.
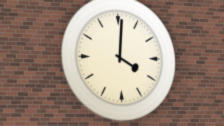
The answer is 4:01
